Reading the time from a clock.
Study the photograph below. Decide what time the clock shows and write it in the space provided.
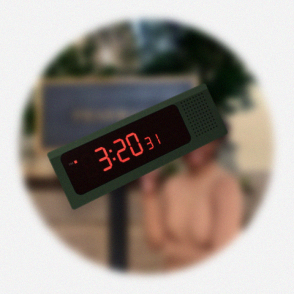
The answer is 3:20:31
